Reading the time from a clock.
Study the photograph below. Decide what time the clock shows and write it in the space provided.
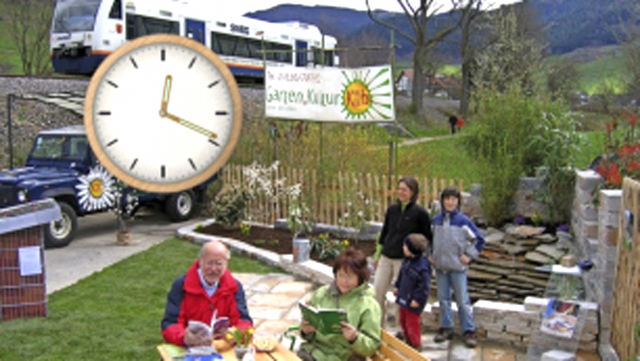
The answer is 12:19
